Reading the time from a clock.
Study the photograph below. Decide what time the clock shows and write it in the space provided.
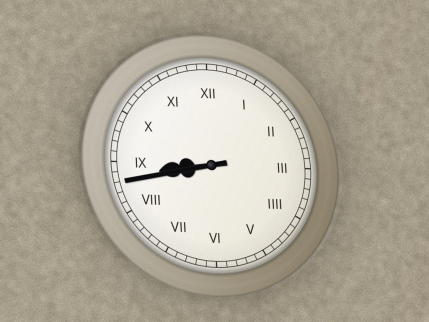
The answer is 8:43
